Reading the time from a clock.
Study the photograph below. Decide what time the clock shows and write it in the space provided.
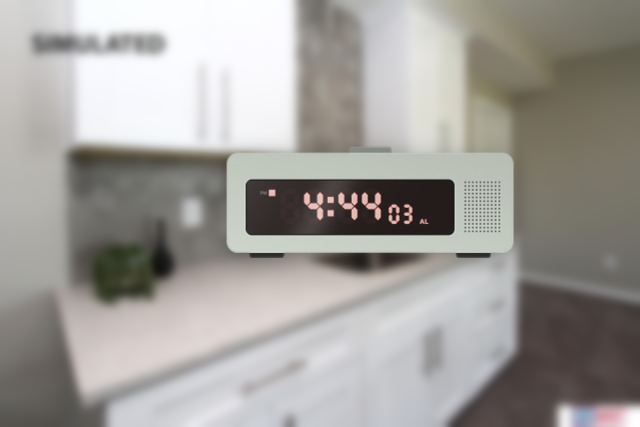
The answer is 4:44:03
